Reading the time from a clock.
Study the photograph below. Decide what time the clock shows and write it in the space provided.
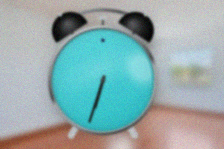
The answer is 6:33
